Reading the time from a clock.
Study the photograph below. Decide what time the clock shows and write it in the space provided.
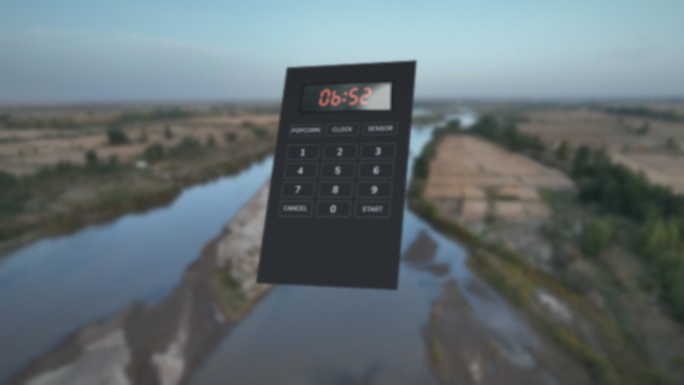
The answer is 6:52
